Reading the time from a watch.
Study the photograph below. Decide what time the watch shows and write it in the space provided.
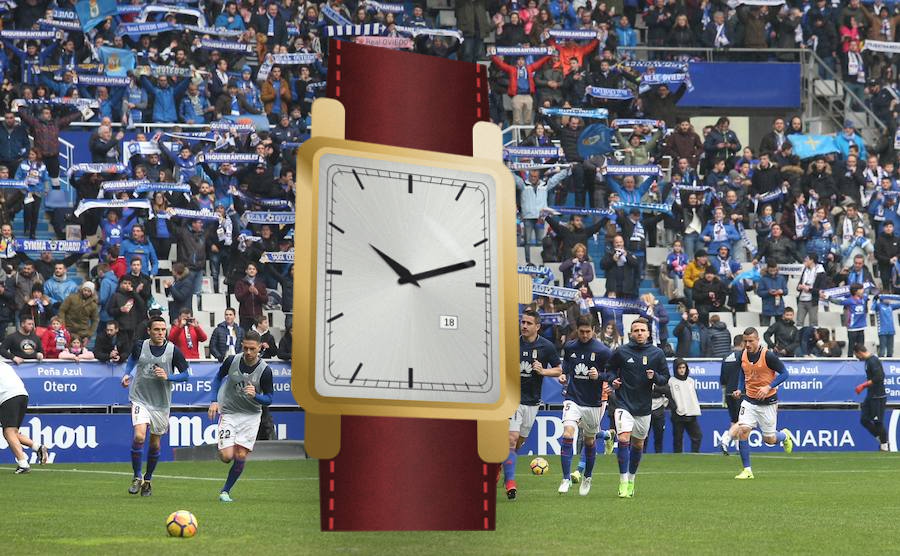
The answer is 10:12
